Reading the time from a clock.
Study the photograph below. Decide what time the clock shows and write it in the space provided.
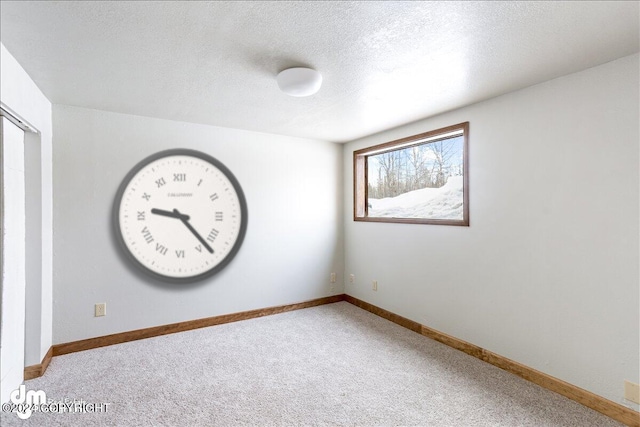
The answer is 9:23
